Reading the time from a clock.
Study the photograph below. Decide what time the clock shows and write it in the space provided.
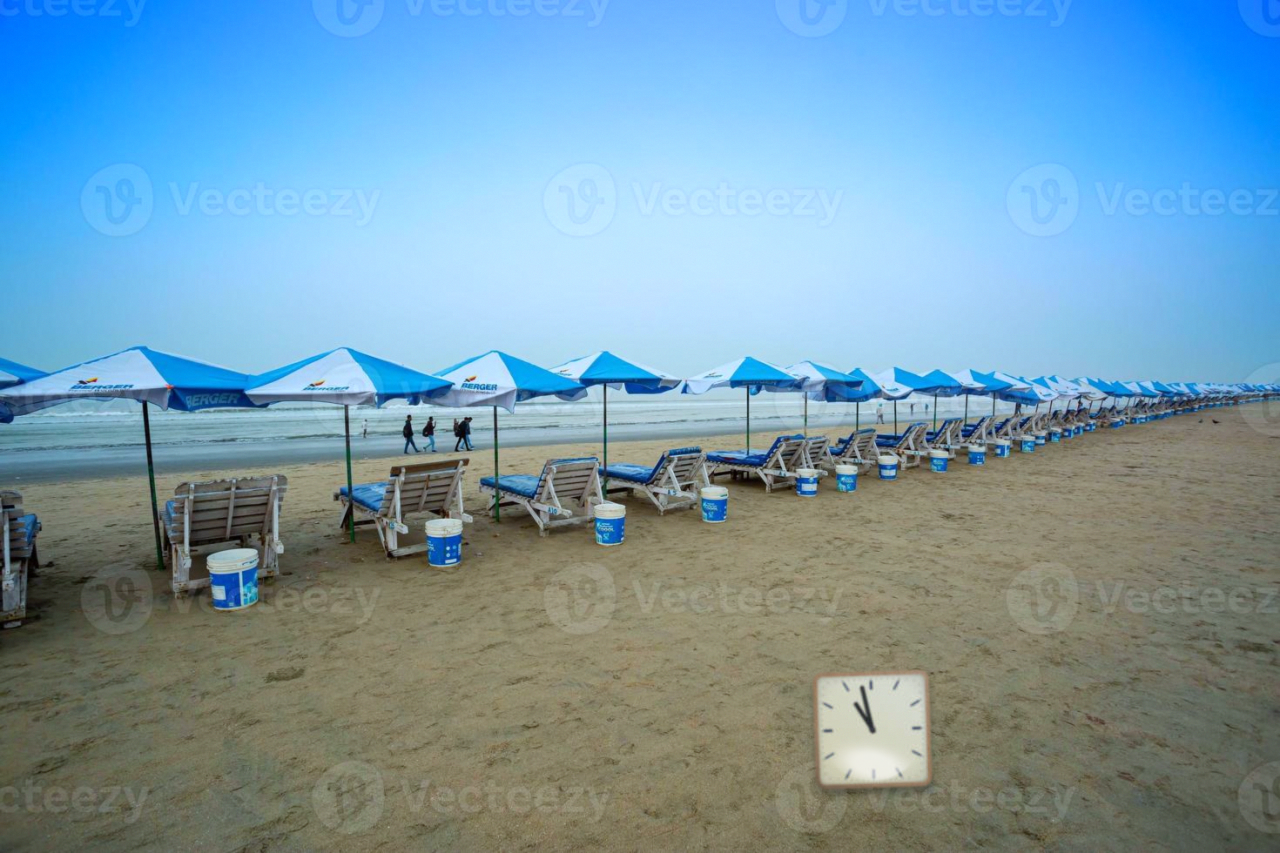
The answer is 10:58
